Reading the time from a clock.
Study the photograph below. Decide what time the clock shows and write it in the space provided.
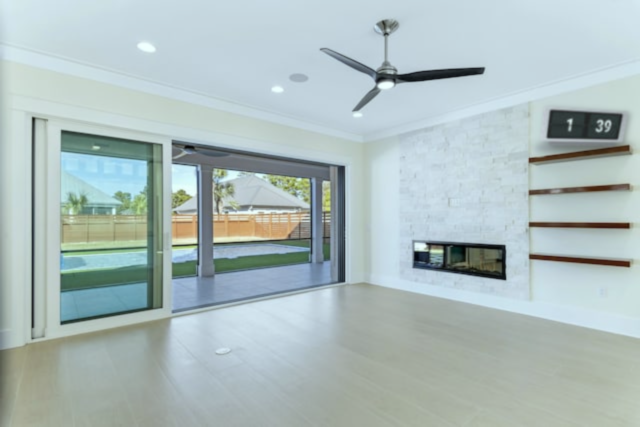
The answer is 1:39
